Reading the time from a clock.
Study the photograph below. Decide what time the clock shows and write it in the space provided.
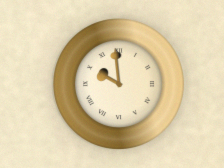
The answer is 9:59
